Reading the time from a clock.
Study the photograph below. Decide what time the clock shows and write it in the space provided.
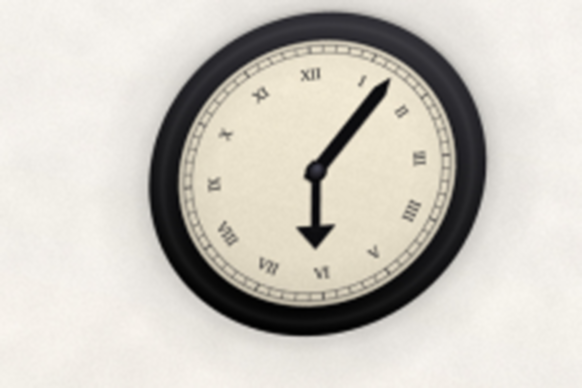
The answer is 6:07
